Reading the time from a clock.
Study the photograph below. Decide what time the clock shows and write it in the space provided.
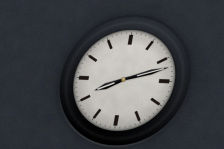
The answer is 8:12
